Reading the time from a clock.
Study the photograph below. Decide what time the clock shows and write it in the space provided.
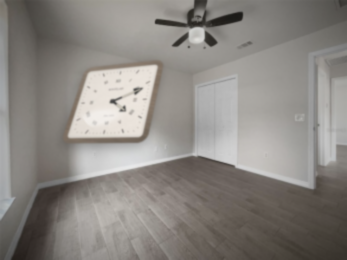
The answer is 4:11
